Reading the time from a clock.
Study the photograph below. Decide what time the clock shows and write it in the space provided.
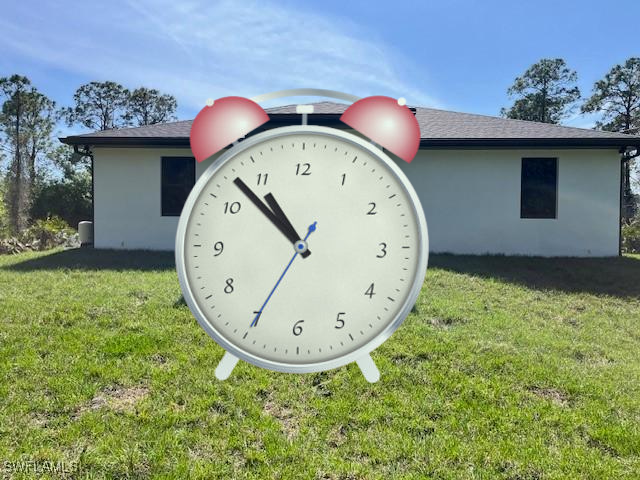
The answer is 10:52:35
